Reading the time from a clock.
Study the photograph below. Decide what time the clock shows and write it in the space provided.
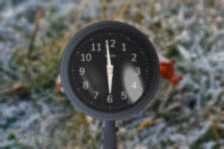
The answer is 5:59
